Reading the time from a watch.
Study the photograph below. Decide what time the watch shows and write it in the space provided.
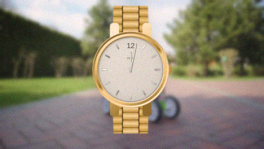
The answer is 12:02
